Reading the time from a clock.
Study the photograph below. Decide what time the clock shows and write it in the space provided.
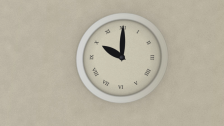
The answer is 10:00
